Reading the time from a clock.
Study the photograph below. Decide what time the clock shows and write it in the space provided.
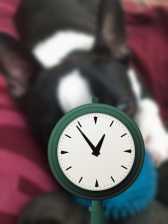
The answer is 12:54
